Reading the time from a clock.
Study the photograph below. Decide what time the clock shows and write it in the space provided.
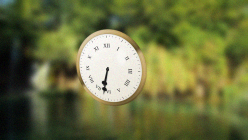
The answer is 6:32
